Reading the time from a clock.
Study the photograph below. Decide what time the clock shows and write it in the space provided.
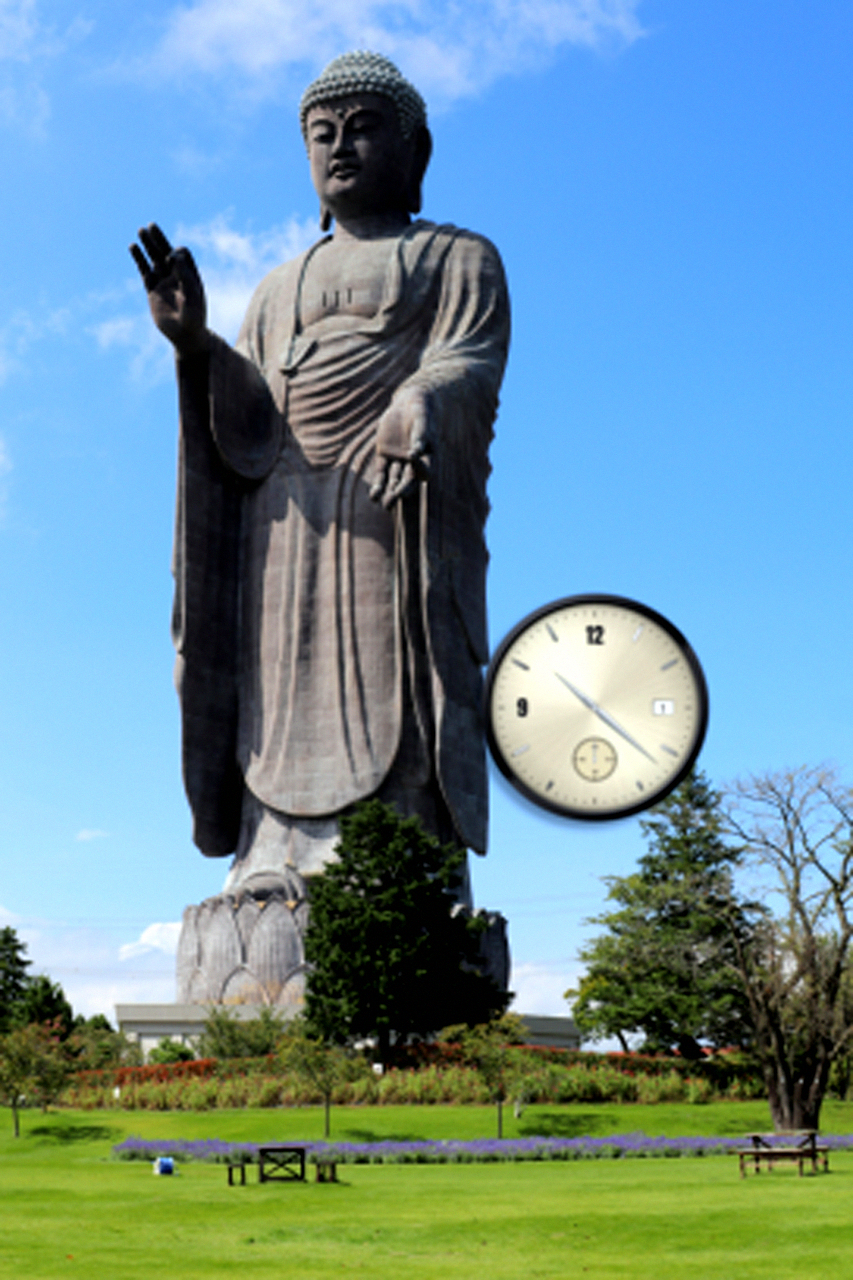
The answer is 10:22
